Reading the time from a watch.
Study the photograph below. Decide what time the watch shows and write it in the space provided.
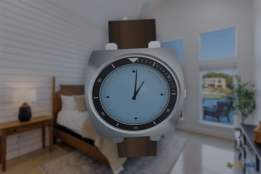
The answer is 1:01
